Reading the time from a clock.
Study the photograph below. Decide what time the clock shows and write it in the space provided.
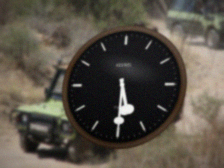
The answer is 5:30
